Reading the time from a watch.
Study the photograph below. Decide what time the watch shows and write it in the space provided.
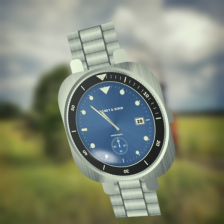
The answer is 10:53
